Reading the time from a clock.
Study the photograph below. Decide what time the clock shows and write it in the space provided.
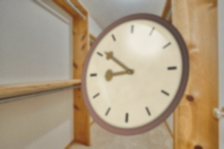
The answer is 8:51
